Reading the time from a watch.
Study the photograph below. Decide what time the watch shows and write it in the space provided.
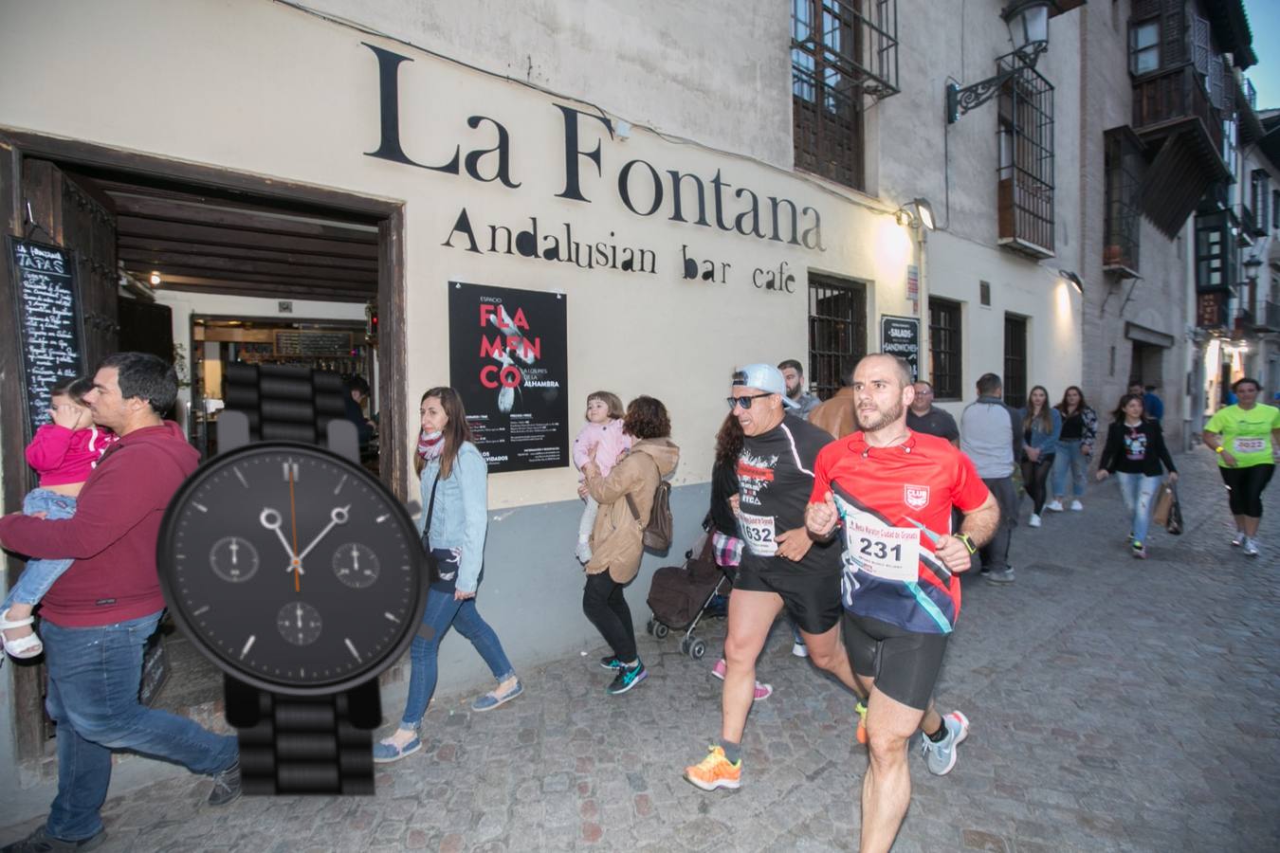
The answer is 11:07
